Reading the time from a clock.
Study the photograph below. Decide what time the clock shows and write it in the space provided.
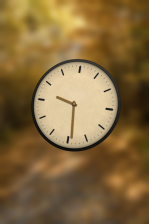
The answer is 9:29
